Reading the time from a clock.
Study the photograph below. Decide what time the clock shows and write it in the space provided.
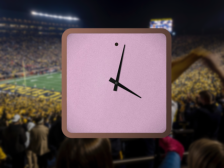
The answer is 4:02
